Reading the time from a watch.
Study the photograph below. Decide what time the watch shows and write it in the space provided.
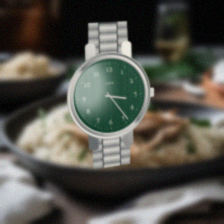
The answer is 3:24
